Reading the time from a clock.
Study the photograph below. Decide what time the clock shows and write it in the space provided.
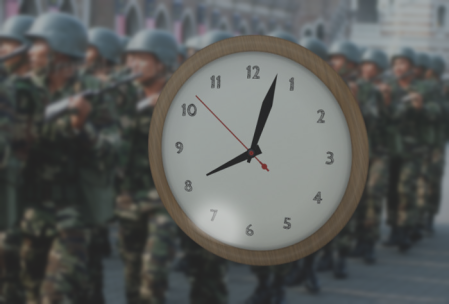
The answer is 8:02:52
